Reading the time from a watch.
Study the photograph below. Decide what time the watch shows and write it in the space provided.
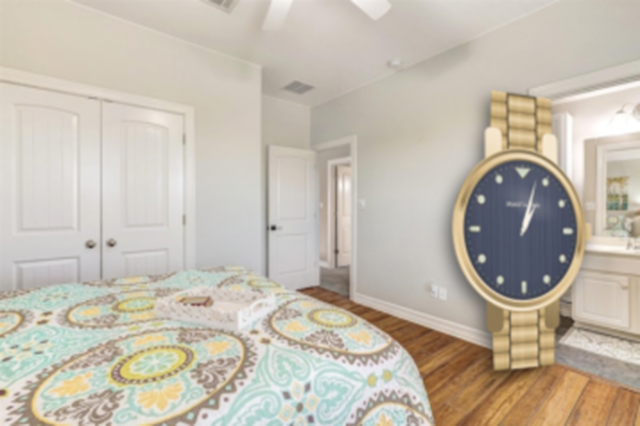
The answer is 1:03
